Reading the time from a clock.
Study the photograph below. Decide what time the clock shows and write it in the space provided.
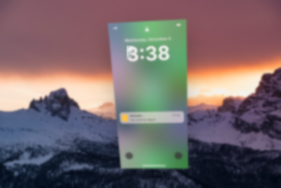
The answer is 3:38
